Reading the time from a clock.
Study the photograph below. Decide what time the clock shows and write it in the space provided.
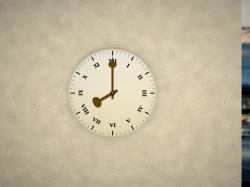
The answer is 8:00
